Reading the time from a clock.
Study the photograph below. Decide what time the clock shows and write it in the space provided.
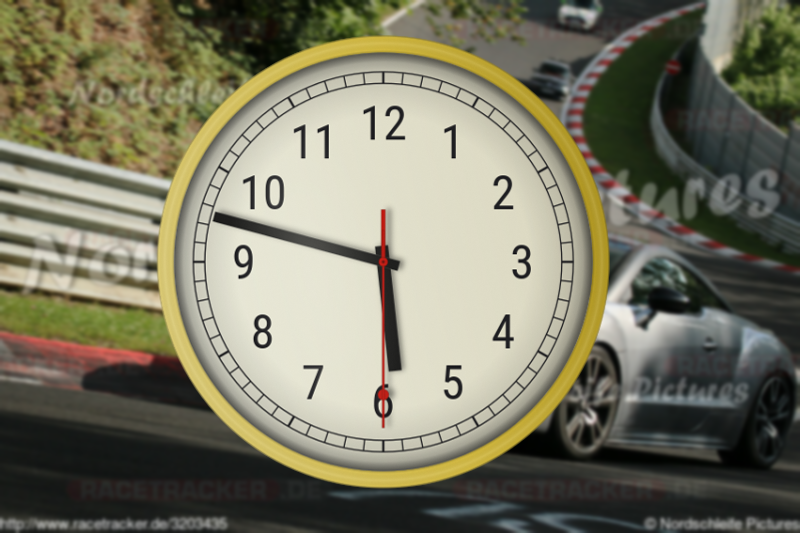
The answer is 5:47:30
